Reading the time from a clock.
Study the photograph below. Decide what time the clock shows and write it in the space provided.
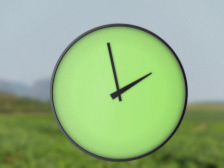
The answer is 1:58
